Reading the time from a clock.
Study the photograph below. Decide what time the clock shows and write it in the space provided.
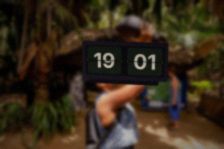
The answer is 19:01
